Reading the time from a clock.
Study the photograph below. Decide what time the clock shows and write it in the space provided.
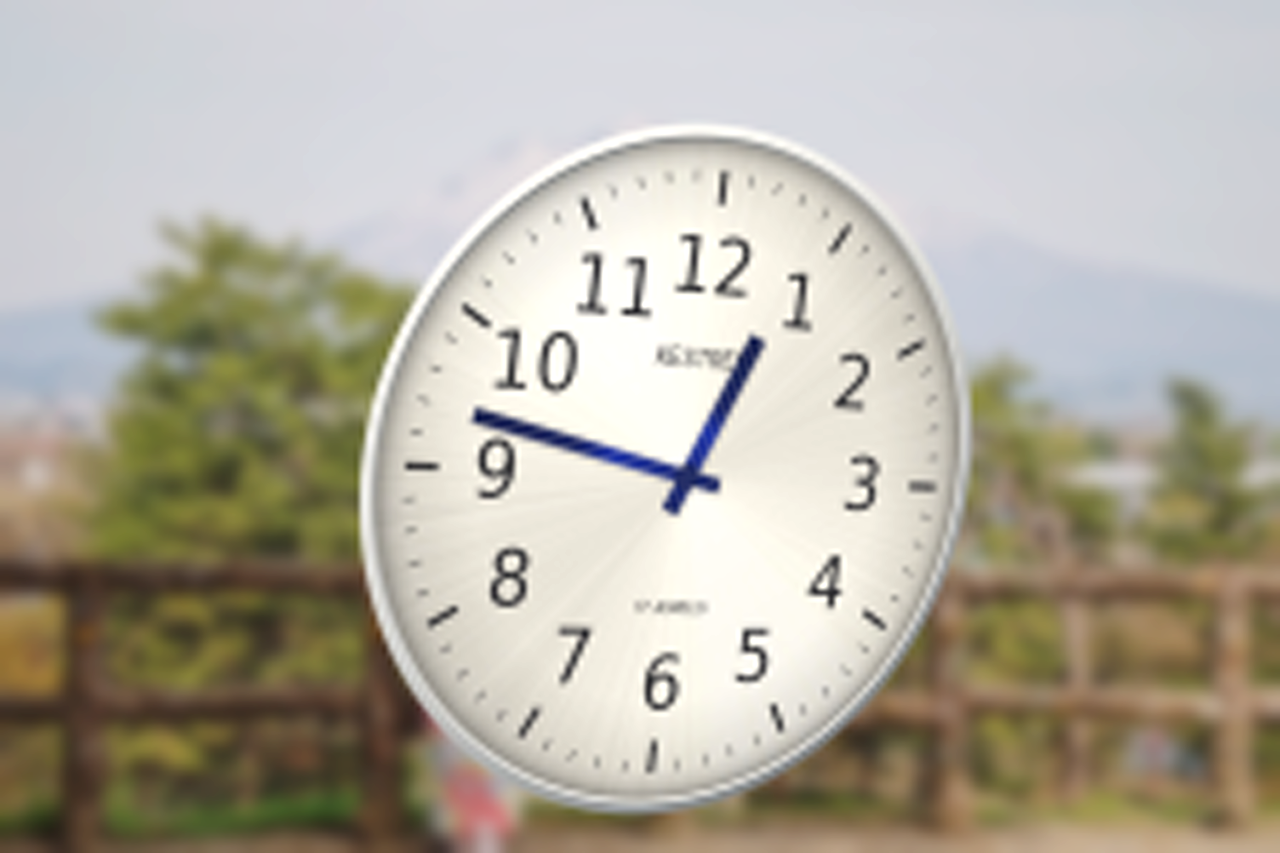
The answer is 12:47
